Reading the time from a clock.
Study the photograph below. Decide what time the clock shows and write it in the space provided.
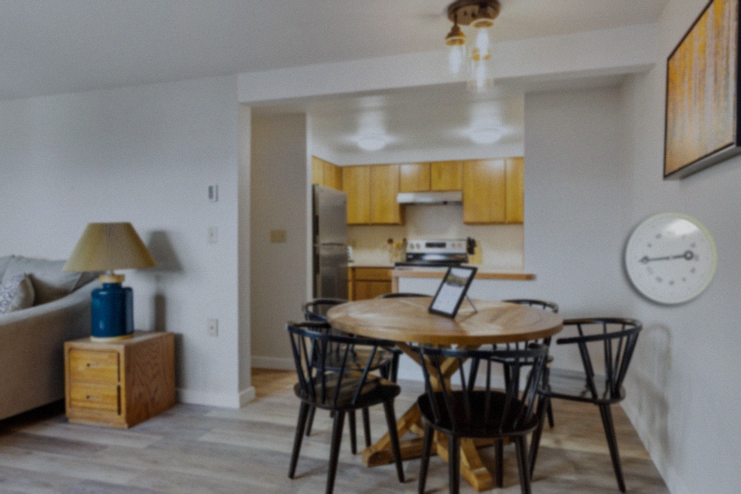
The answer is 2:44
